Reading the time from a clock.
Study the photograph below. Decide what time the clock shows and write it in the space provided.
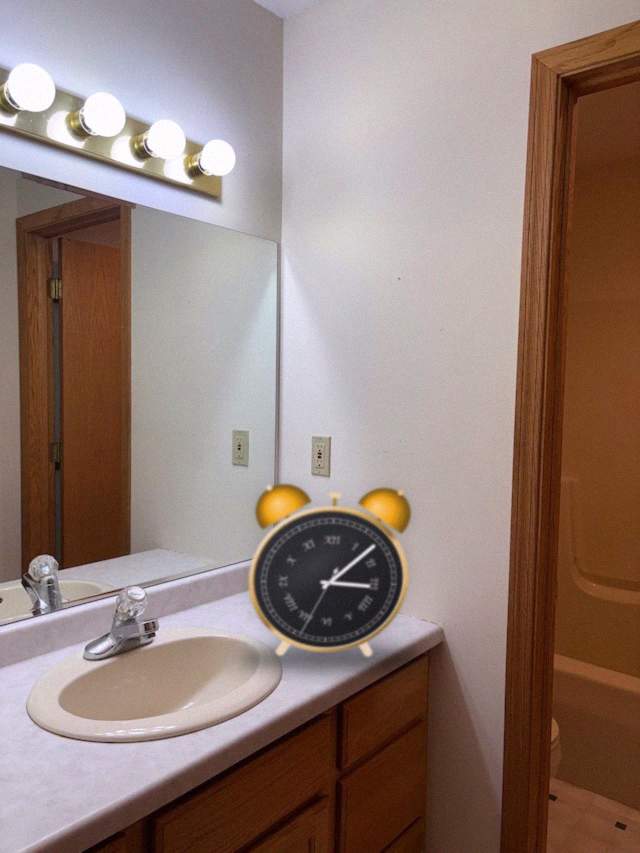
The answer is 3:07:34
